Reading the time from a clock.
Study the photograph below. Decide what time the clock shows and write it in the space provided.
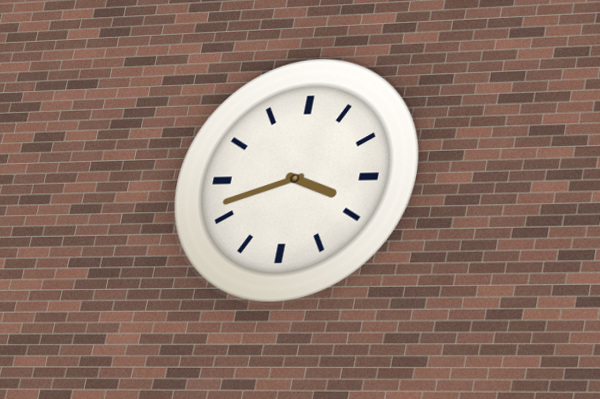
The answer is 3:42
